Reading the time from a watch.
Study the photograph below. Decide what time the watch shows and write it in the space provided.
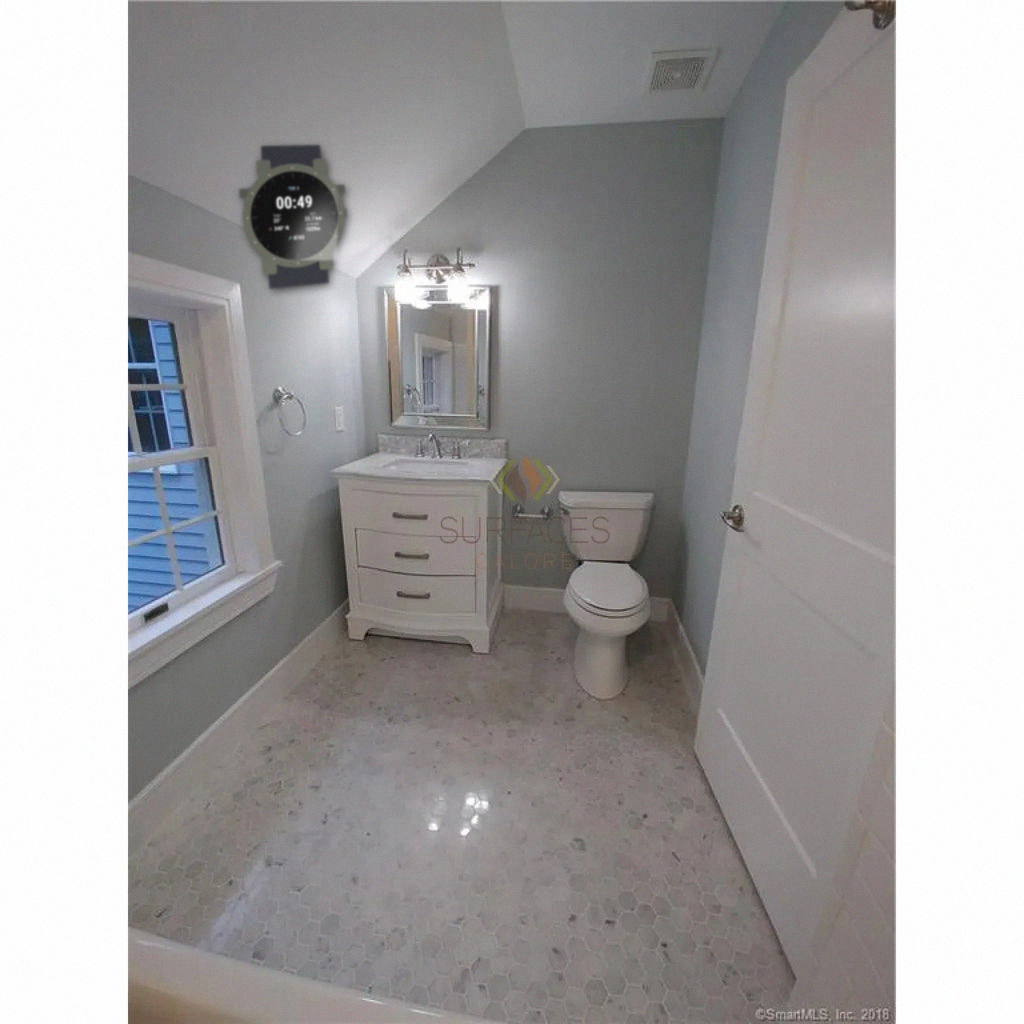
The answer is 0:49
